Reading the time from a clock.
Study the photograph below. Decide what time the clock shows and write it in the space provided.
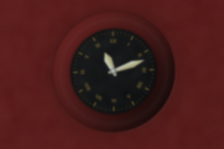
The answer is 11:12
